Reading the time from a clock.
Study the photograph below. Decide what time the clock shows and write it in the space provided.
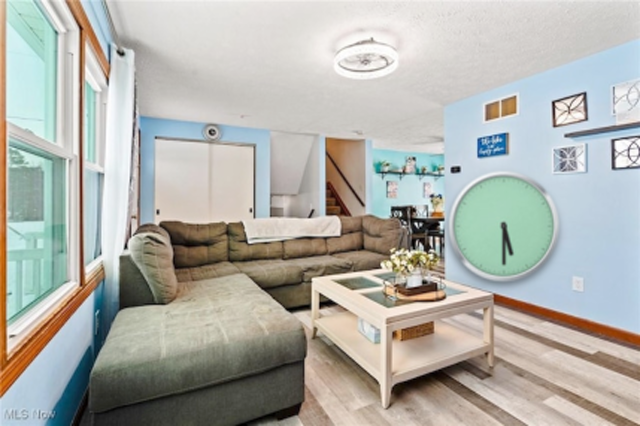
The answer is 5:30
